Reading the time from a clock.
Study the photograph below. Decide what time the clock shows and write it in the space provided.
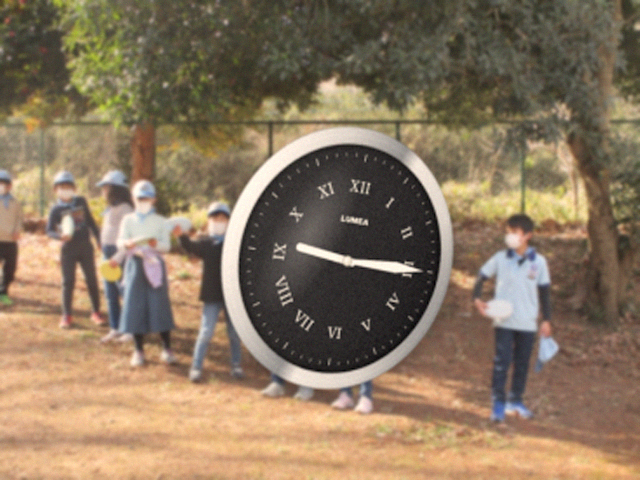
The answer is 9:15
